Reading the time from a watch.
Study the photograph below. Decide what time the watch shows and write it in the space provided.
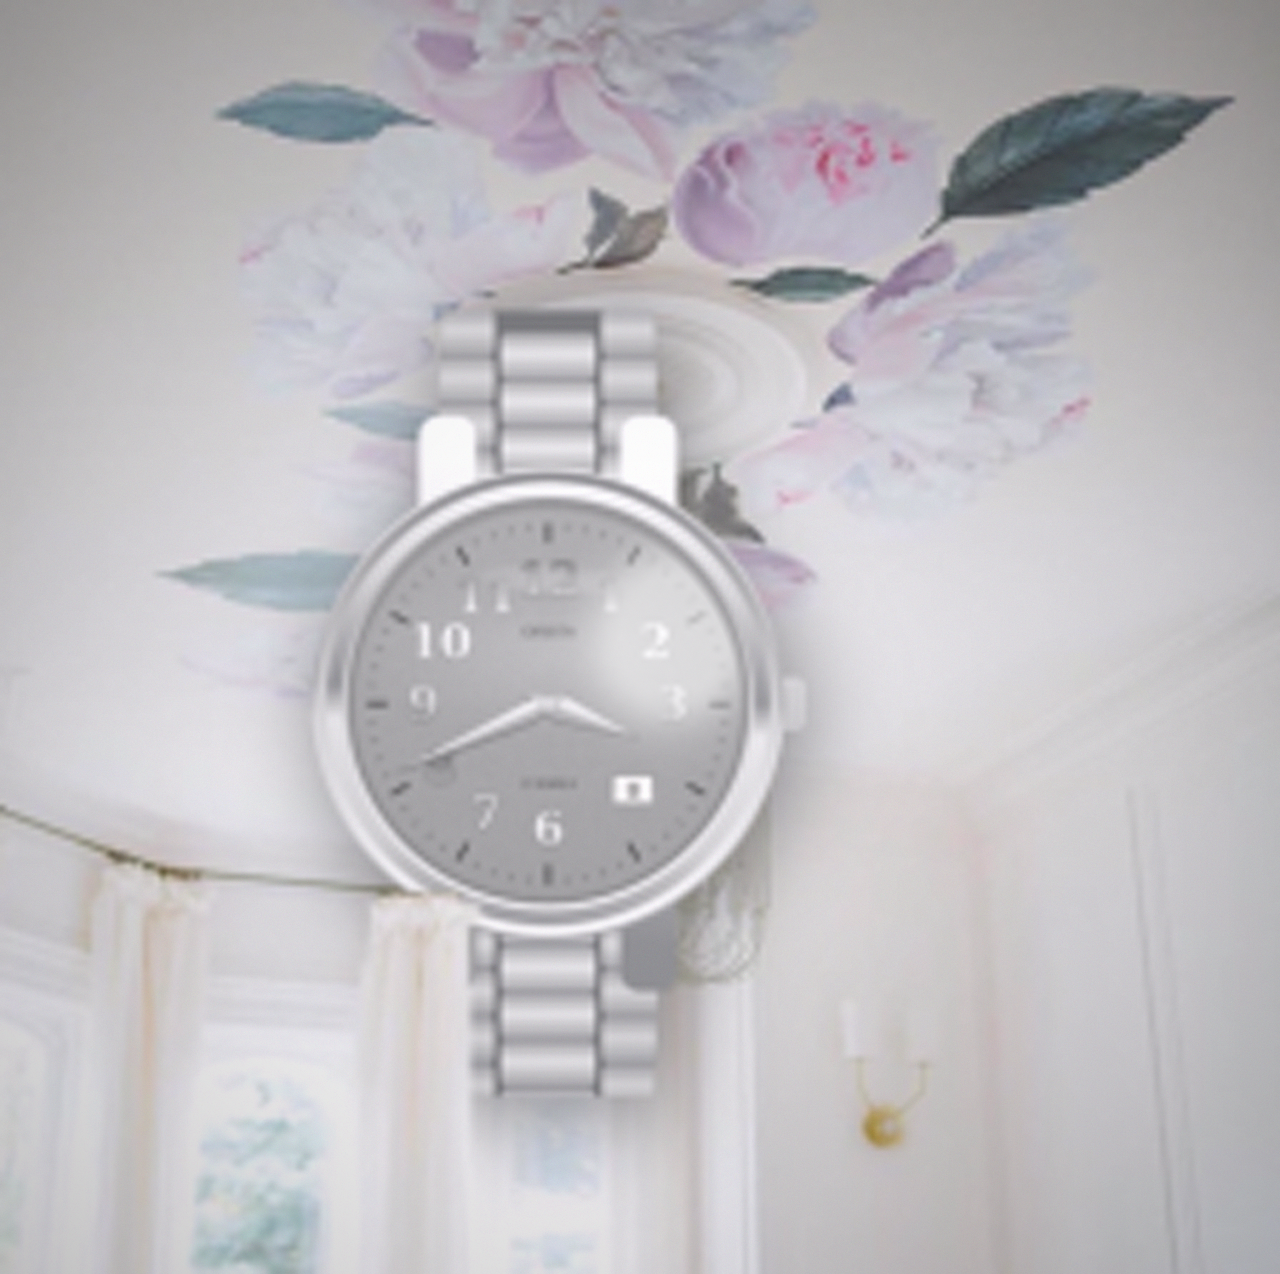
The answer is 3:41
